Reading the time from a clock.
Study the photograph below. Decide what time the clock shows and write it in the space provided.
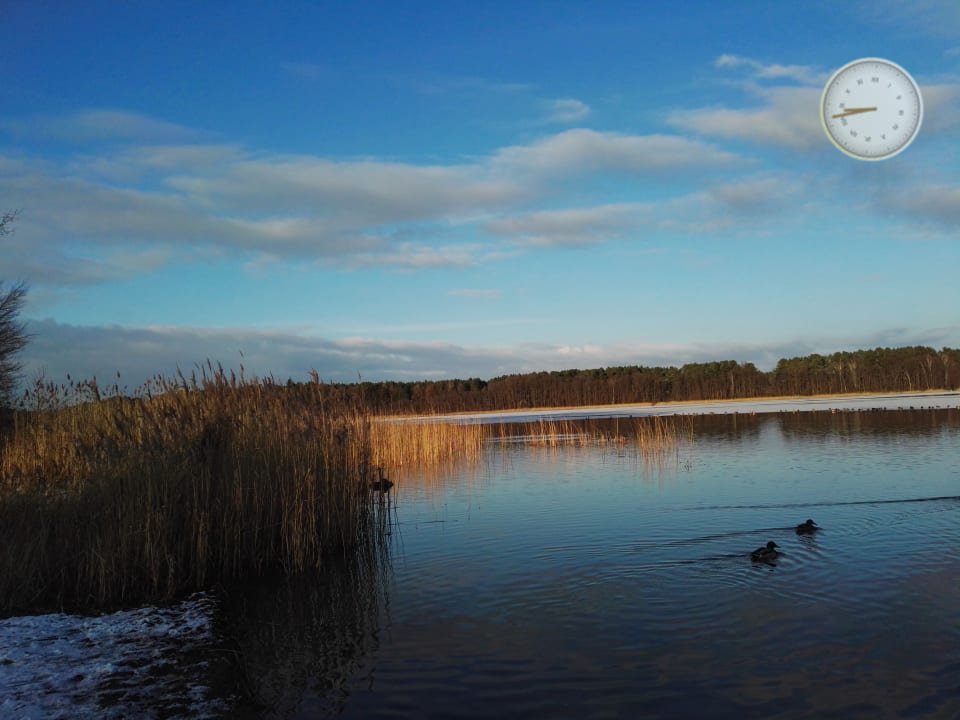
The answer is 8:42
